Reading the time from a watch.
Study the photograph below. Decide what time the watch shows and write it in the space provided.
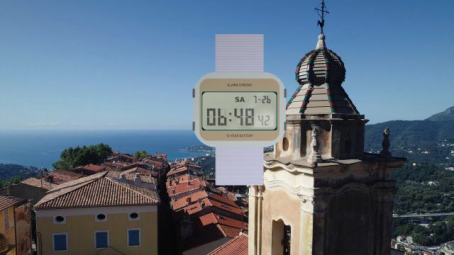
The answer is 6:48:42
